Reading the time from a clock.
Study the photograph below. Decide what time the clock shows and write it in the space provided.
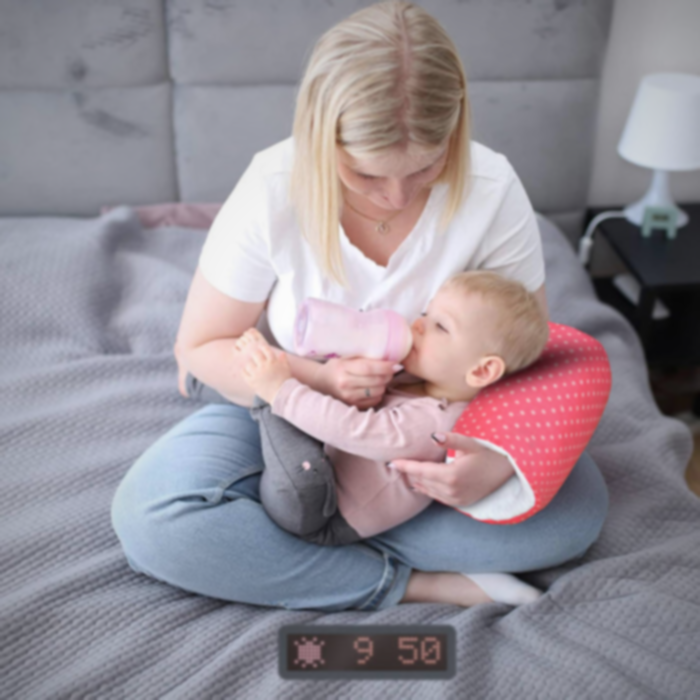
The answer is 9:50
